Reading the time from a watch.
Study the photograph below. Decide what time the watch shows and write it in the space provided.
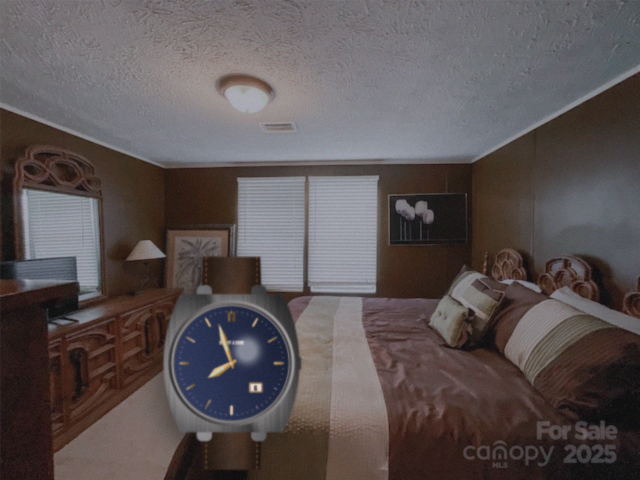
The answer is 7:57
